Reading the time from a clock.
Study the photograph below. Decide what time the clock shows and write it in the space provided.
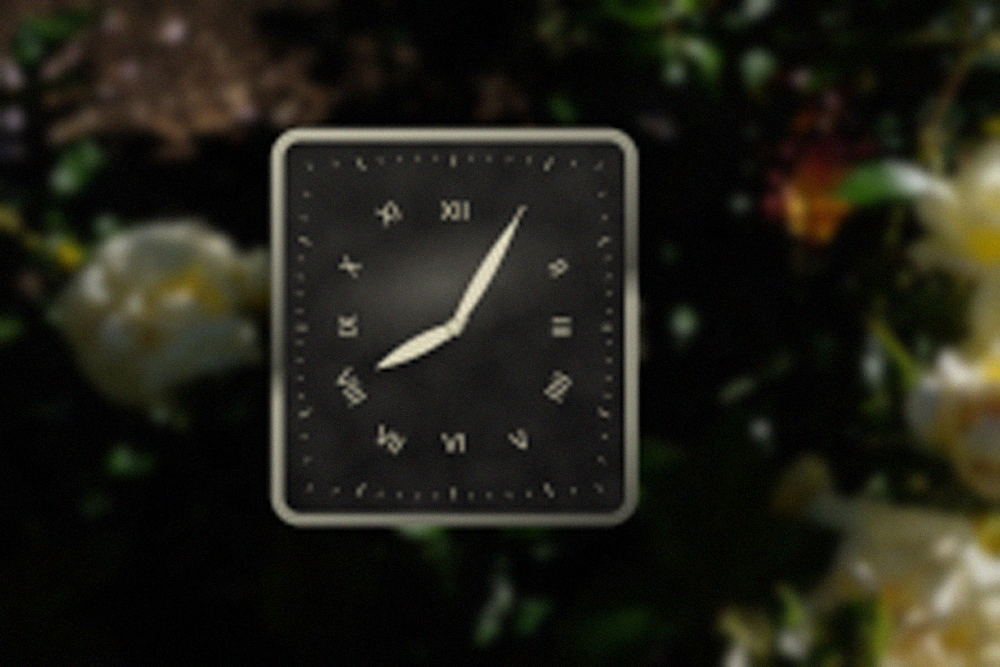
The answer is 8:05
